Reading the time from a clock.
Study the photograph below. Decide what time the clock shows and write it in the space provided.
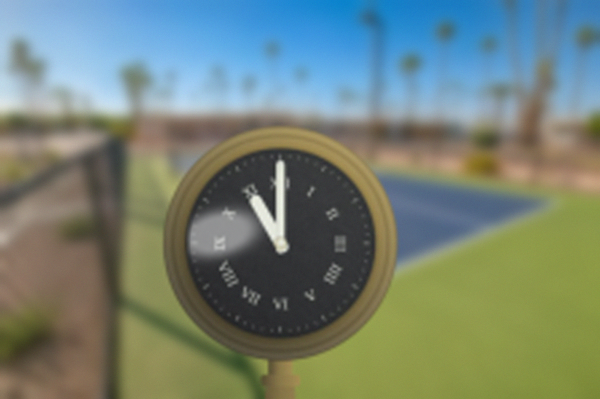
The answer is 11:00
